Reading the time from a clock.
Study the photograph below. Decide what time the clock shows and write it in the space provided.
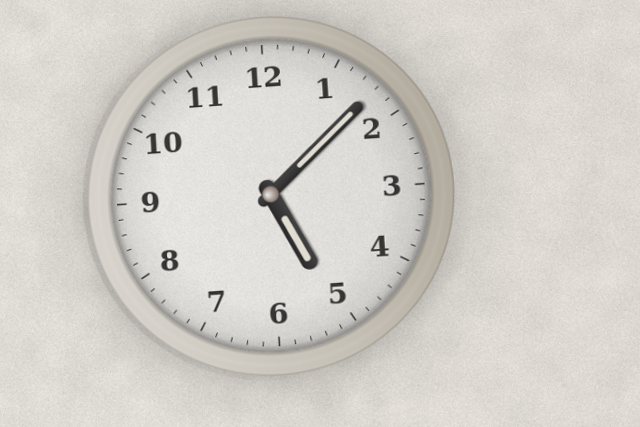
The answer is 5:08
